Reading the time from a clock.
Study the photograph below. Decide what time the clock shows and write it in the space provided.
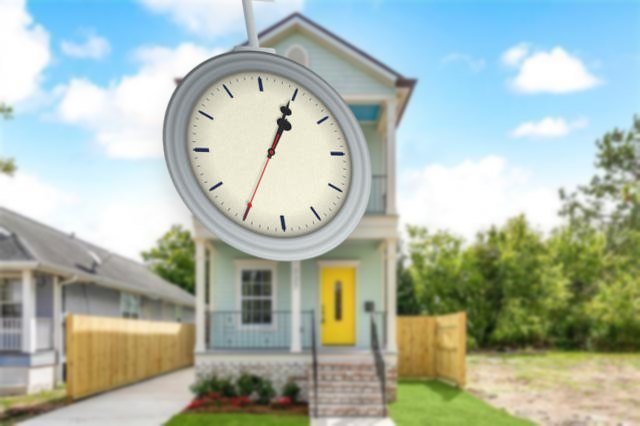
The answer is 1:04:35
